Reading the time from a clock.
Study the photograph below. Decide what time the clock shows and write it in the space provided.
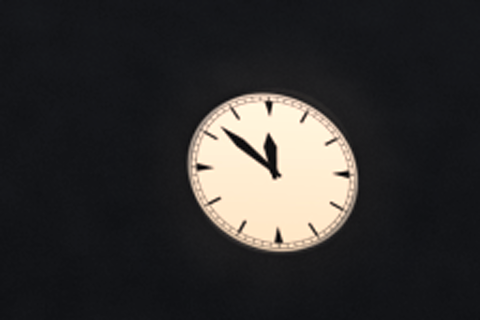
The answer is 11:52
